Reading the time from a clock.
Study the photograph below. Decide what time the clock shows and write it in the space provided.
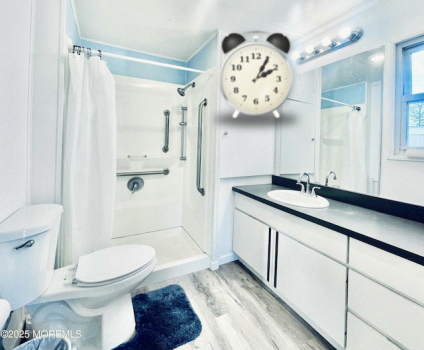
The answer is 2:05
